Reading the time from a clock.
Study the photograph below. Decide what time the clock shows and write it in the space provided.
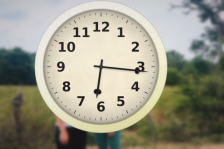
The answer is 6:16
